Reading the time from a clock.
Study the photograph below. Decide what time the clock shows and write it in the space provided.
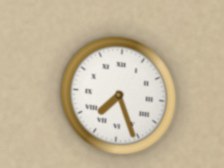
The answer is 7:26
